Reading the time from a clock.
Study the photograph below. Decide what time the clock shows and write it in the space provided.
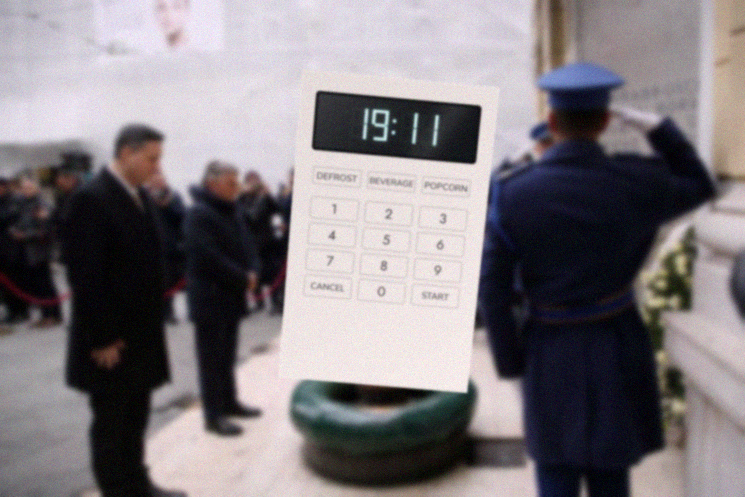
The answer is 19:11
